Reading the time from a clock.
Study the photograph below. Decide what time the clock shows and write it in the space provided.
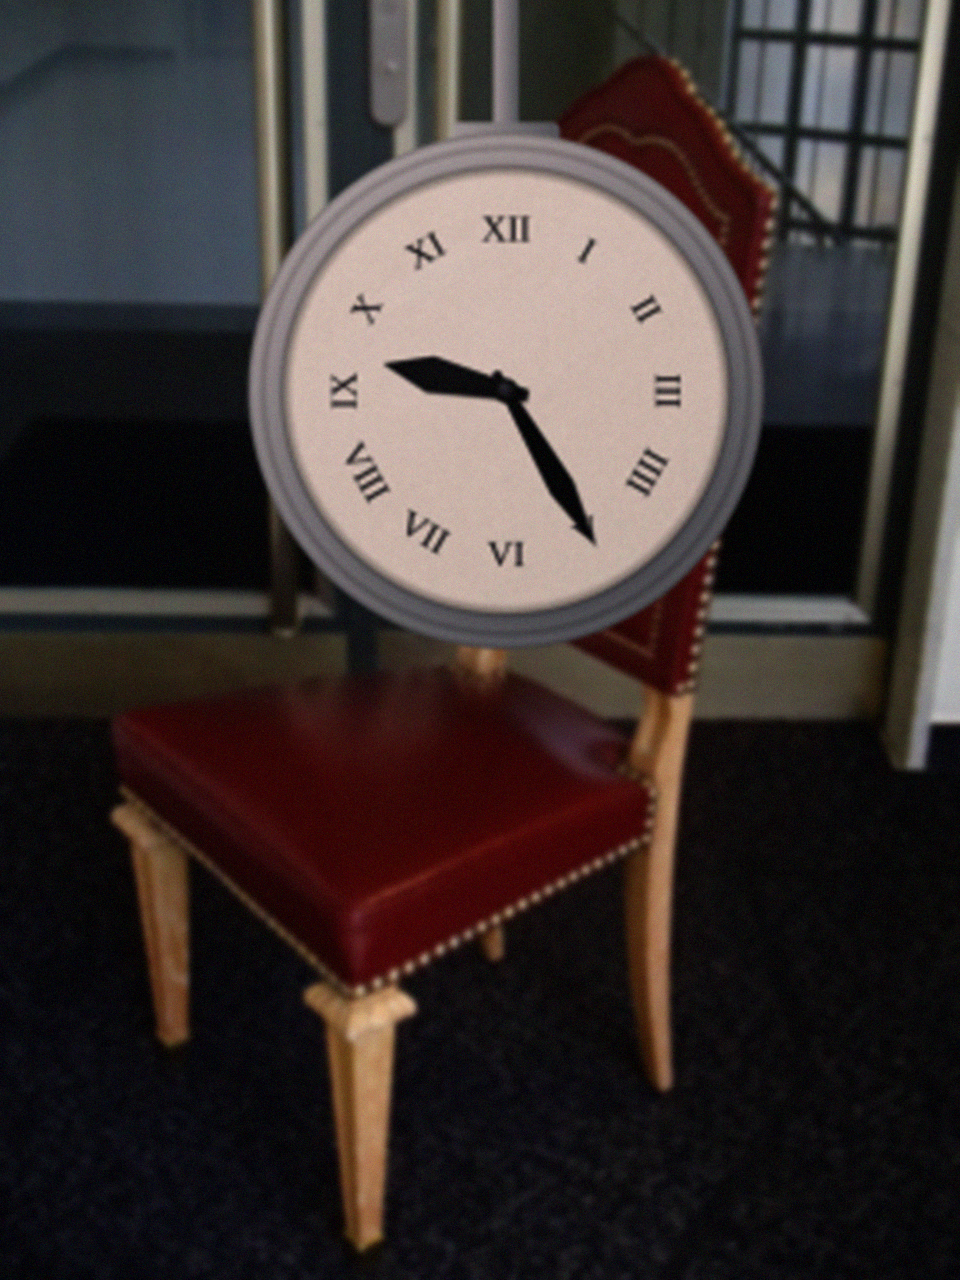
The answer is 9:25
